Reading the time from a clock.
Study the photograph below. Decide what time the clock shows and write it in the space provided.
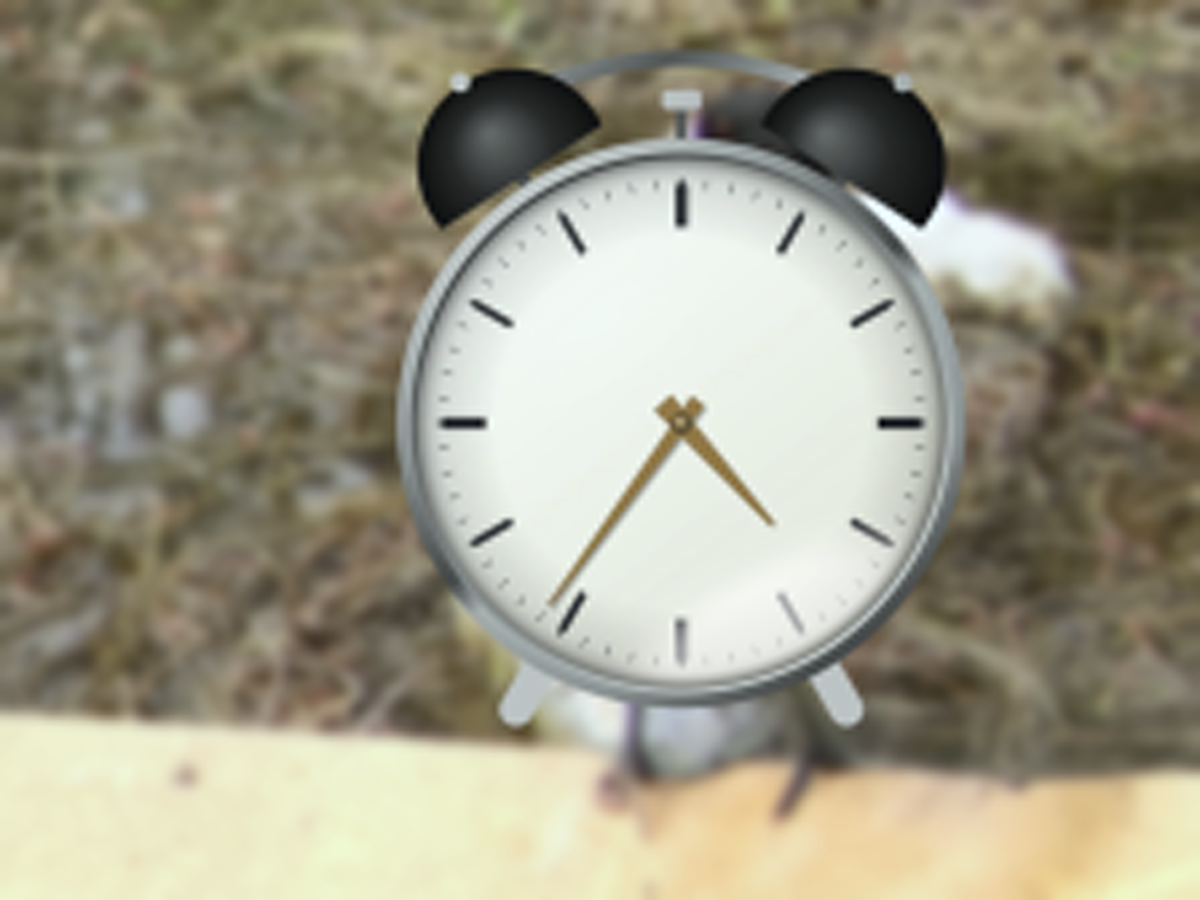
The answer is 4:36
